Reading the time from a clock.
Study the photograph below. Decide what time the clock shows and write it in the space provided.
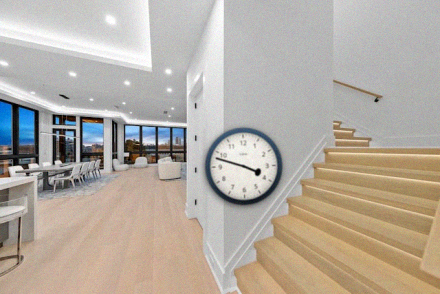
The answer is 3:48
